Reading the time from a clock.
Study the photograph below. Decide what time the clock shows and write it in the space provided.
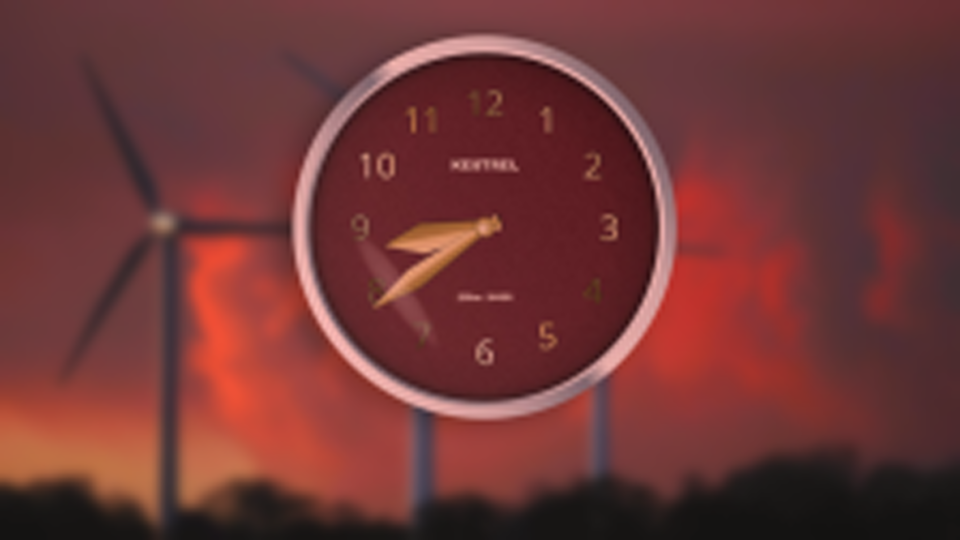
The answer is 8:39
